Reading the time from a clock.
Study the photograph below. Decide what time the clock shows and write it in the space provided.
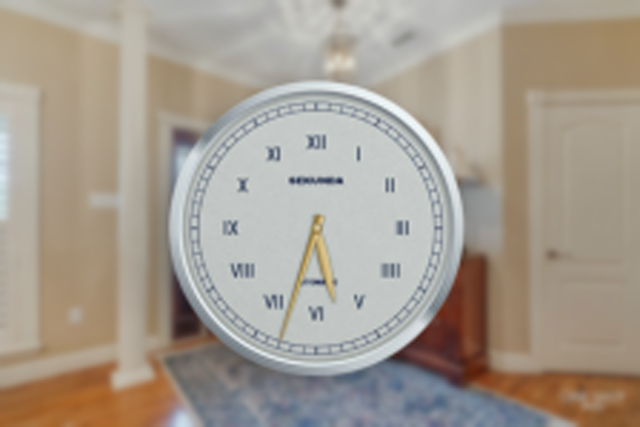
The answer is 5:33
